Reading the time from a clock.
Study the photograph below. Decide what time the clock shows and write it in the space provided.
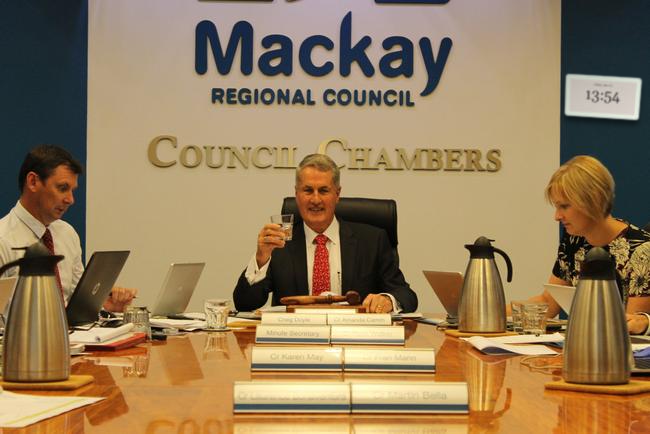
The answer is 13:54
